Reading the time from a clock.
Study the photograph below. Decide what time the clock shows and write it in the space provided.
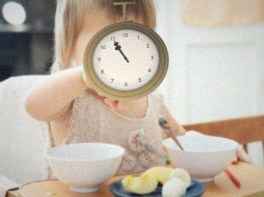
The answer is 10:55
